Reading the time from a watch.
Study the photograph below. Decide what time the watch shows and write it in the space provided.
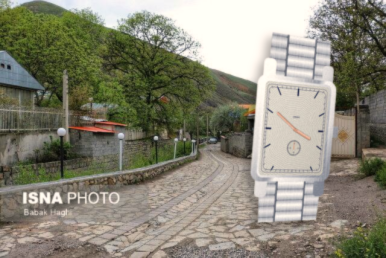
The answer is 3:51
